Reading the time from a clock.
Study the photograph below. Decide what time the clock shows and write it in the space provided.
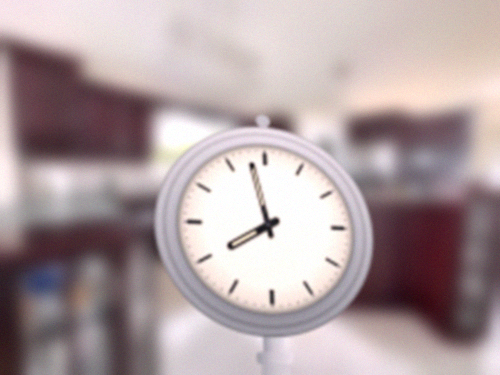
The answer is 7:58
